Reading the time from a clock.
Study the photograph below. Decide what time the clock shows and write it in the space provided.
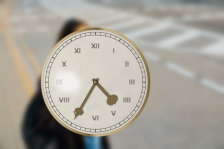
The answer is 4:35
